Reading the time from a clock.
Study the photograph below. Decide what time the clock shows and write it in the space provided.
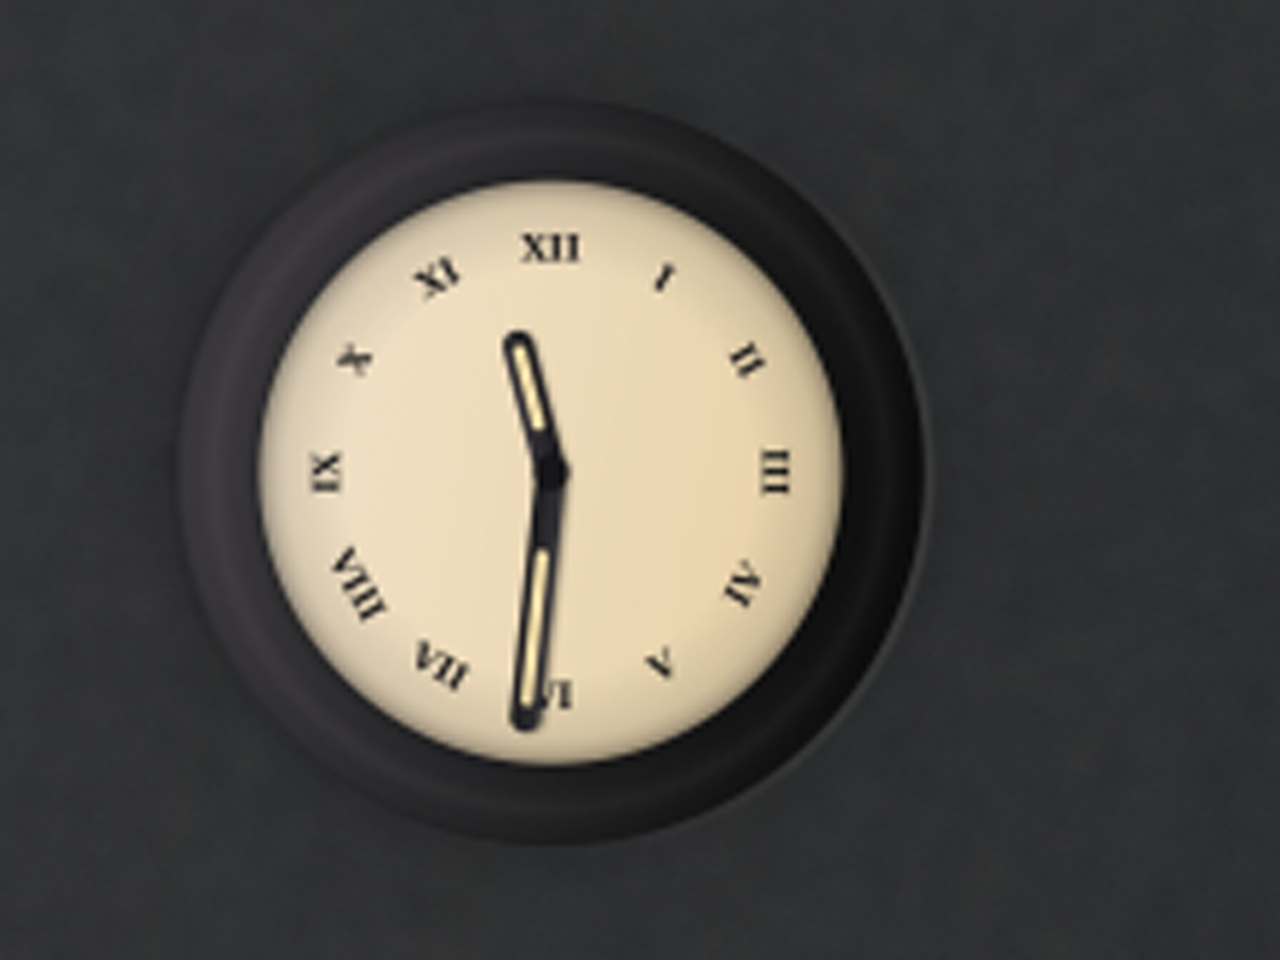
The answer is 11:31
